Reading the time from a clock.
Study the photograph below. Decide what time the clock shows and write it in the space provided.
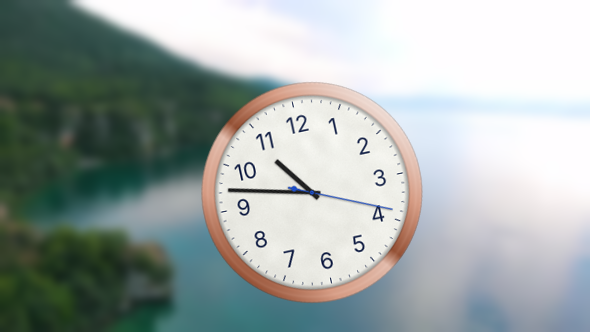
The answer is 10:47:19
